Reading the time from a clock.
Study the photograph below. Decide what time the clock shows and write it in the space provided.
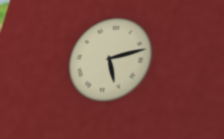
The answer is 5:12
